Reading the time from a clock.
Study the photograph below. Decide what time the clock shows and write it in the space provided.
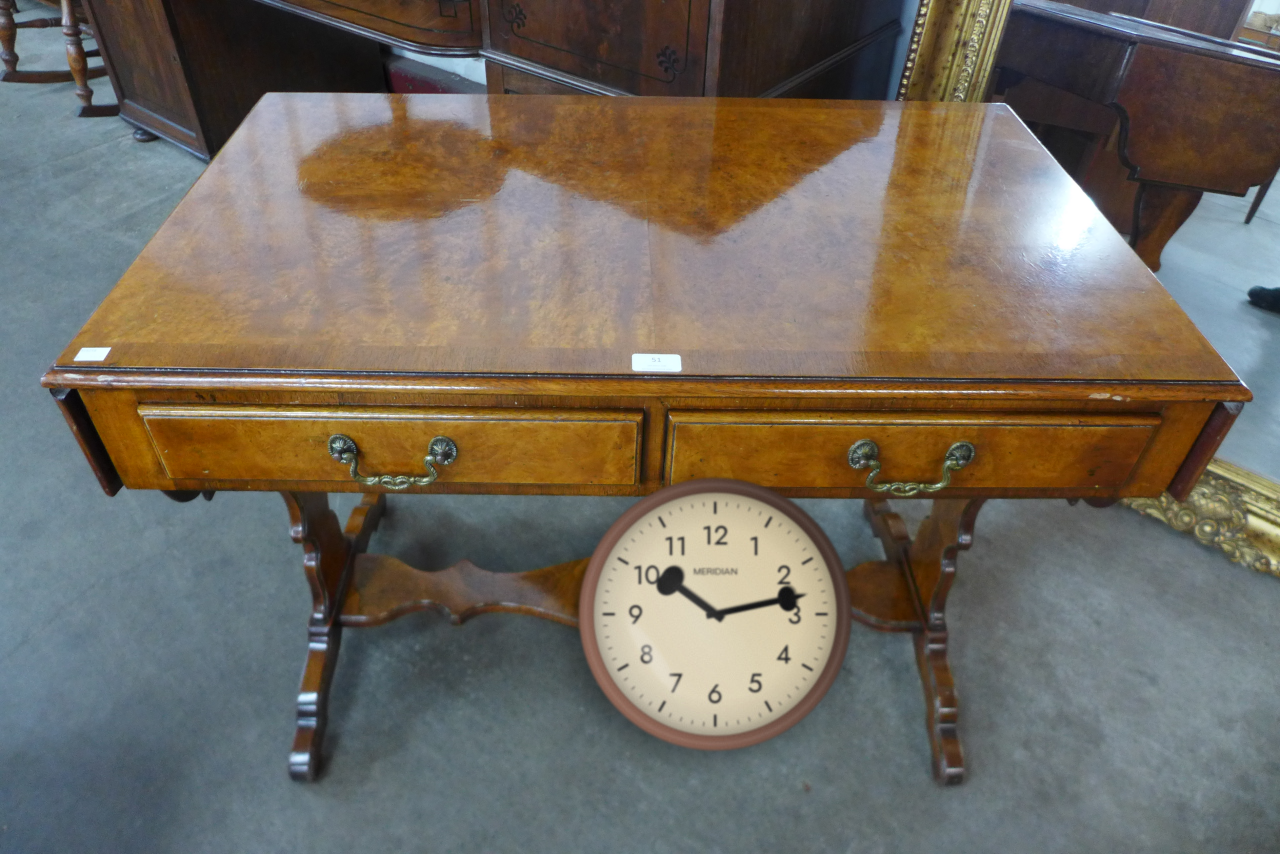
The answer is 10:13
